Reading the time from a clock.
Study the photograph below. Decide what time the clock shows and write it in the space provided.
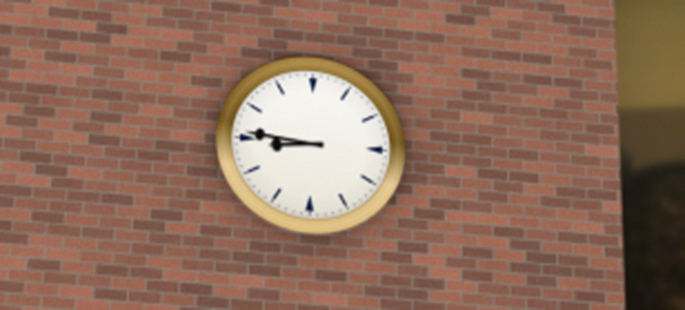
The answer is 8:46
